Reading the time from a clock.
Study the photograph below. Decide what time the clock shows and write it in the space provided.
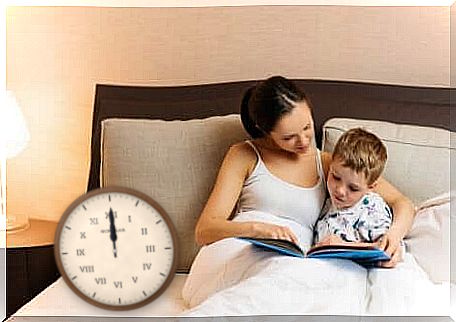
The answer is 12:00
